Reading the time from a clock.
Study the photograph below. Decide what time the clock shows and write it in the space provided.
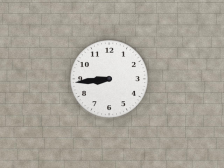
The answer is 8:44
